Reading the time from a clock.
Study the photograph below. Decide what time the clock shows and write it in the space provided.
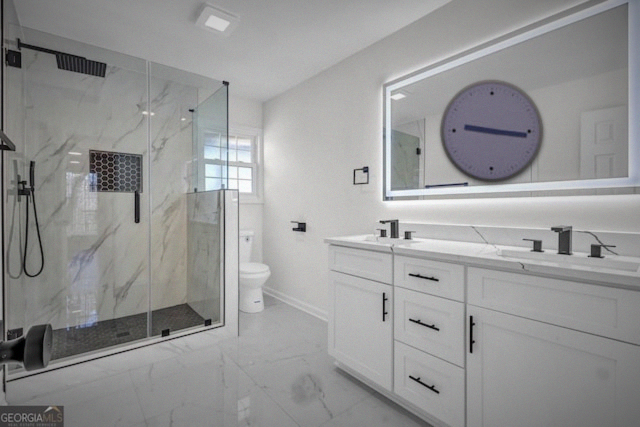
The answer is 9:16
